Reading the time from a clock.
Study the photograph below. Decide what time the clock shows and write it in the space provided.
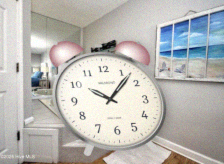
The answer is 10:07
